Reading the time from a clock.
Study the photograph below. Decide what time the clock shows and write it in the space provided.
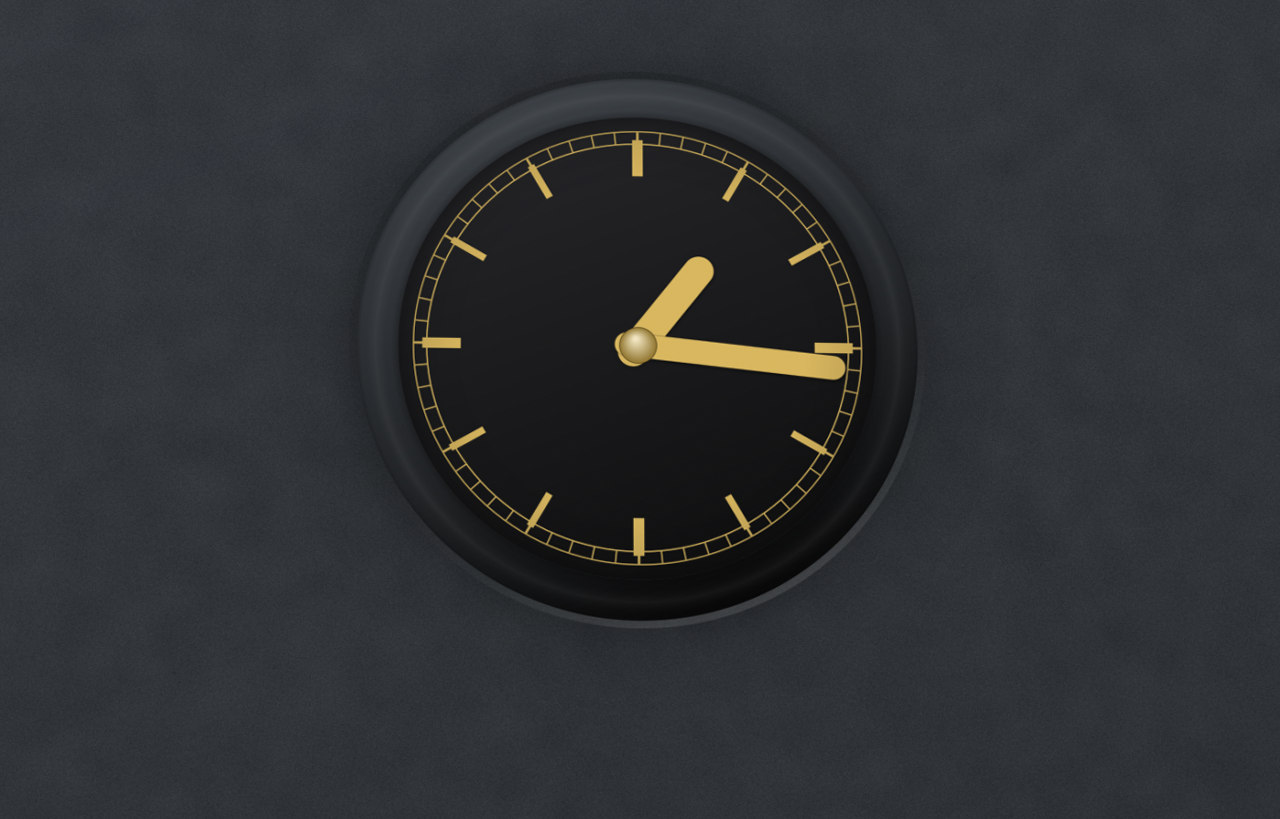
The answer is 1:16
